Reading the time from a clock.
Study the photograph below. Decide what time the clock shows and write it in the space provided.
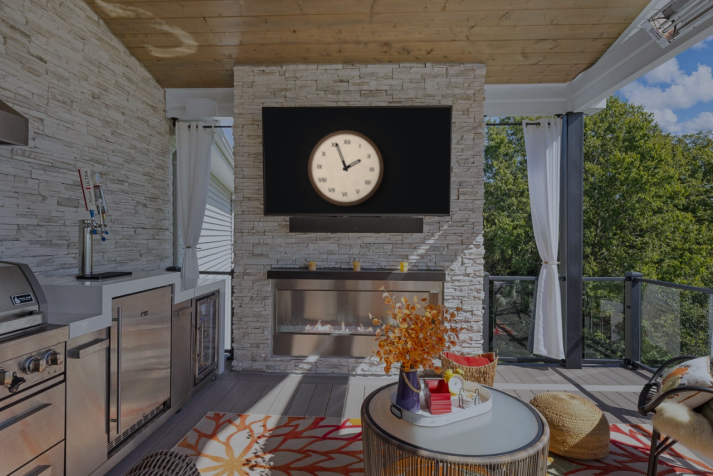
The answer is 1:56
